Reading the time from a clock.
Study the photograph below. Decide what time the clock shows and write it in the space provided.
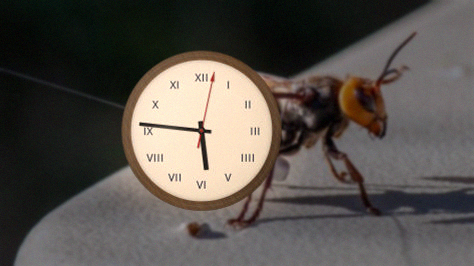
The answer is 5:46:02
